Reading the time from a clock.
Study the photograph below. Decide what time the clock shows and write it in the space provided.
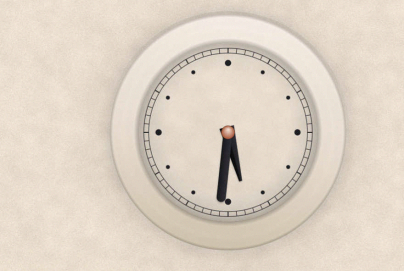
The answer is 5:31
